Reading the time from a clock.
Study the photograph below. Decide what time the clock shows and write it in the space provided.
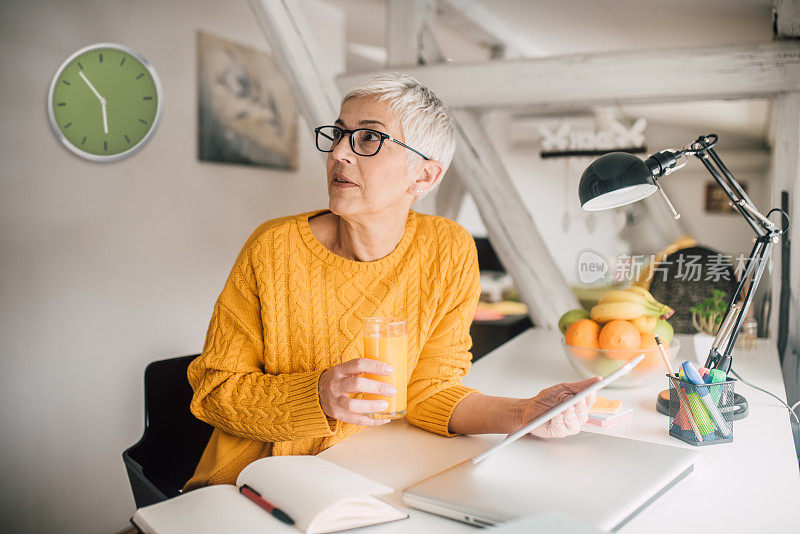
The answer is 5:54
